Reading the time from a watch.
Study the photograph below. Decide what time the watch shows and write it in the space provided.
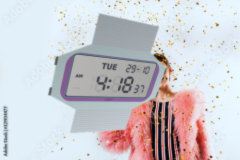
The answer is 4:18:37
